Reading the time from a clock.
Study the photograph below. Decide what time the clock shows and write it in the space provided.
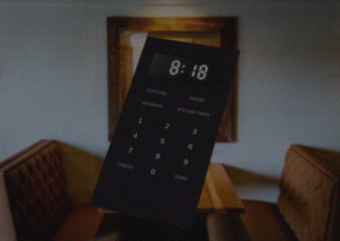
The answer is 8:18
